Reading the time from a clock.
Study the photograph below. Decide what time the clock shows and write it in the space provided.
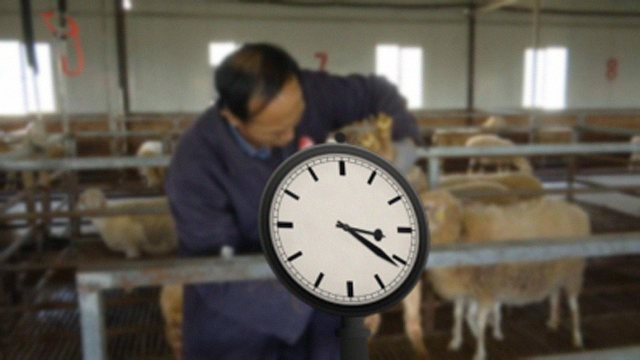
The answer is 3:21
